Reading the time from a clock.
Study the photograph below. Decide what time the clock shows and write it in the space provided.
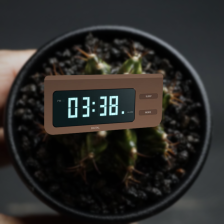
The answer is 3:38
